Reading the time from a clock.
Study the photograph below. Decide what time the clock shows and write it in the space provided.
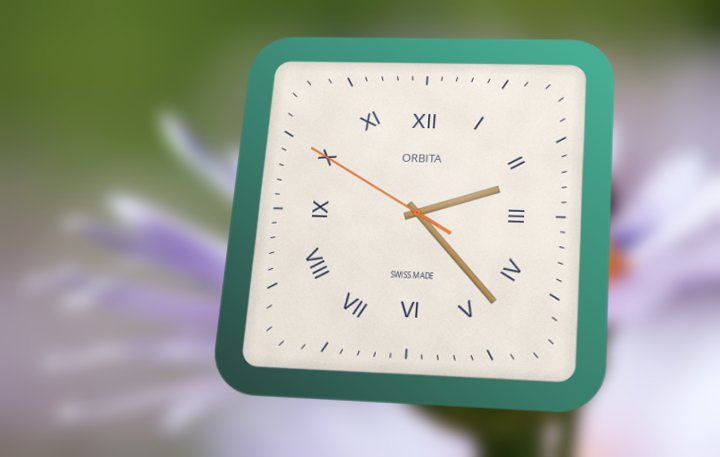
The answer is 2:22:50
